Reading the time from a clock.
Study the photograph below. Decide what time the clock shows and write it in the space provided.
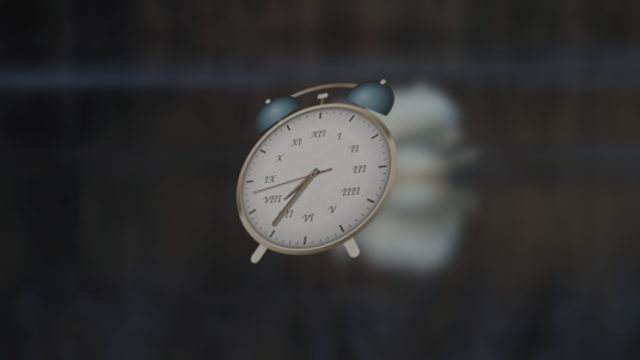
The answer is 7:35:43
